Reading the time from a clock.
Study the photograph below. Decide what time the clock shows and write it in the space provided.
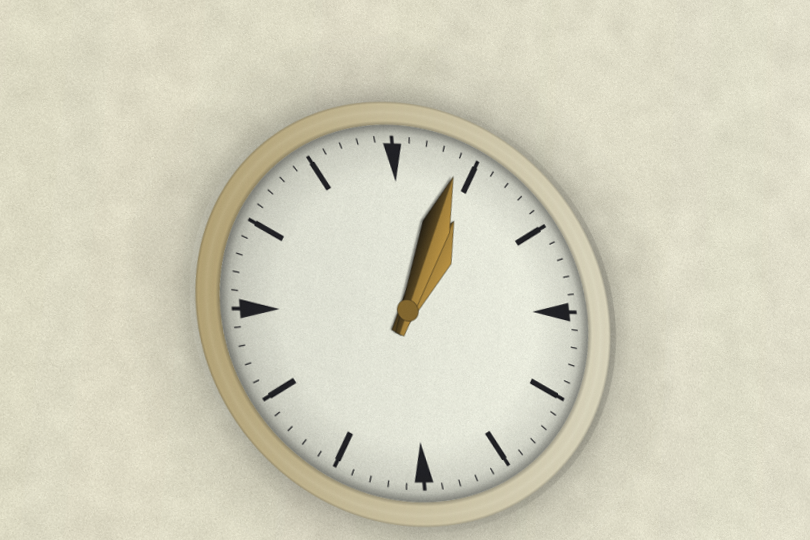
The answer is 1:04
